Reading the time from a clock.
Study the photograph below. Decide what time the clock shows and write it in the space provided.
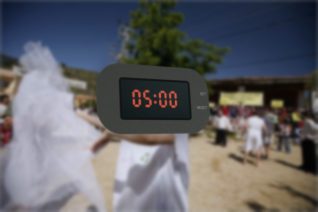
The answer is 5:00
